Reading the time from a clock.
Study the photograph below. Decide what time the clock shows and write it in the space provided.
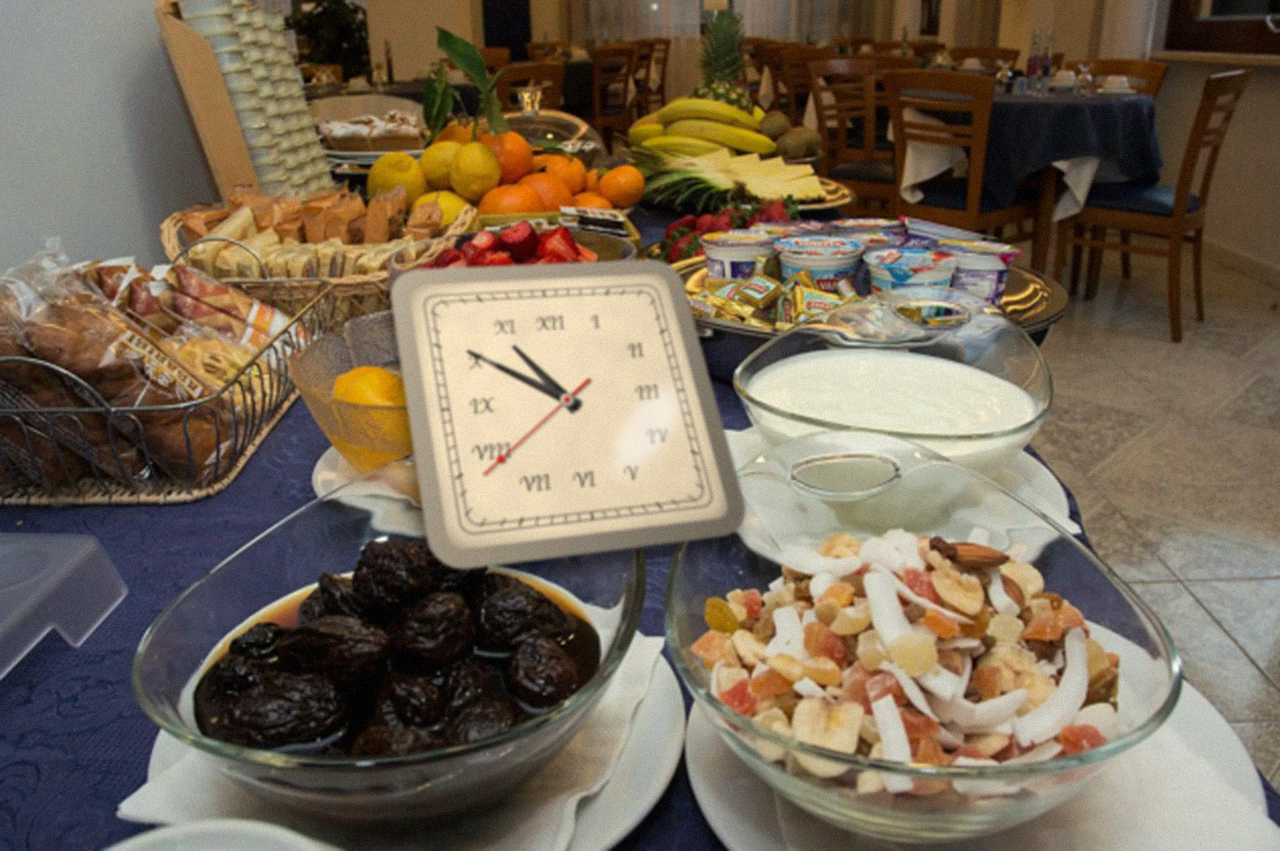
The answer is 10:50:39
